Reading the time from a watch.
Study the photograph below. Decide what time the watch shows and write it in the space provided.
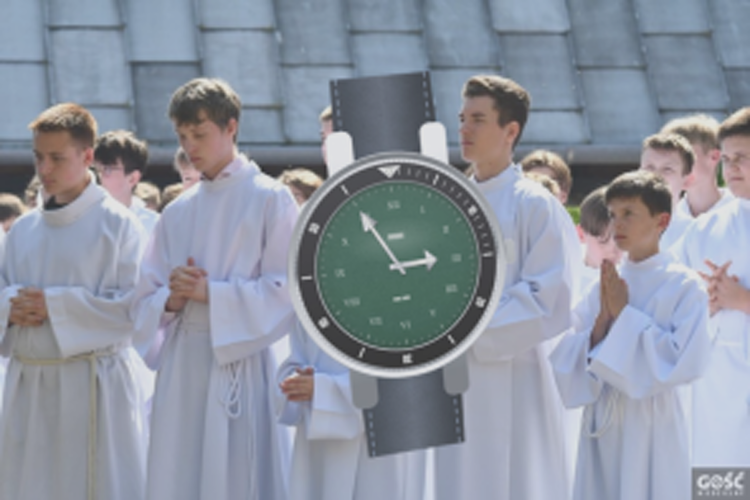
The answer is 2:55
